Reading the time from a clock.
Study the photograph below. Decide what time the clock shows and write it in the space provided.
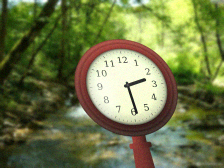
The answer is 2:29
